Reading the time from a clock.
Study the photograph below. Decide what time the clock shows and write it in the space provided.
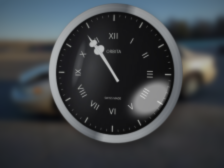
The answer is 10:54
